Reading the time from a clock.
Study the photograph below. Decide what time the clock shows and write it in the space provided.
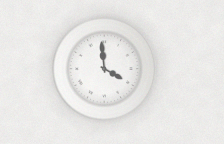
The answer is 3:59
